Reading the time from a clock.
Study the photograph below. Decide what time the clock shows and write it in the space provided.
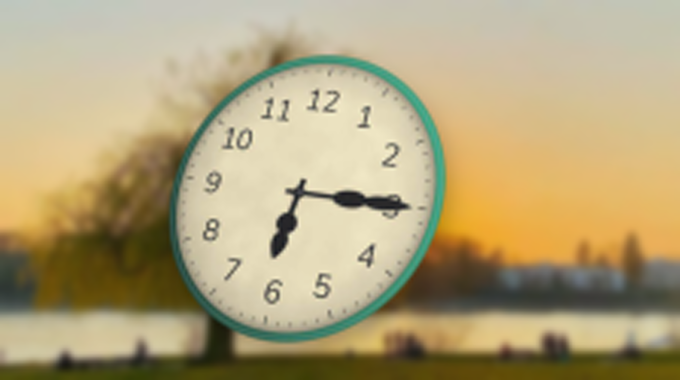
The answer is 6:15
